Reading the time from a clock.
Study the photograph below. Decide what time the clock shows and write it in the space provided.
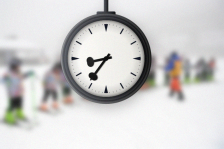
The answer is 8:36
